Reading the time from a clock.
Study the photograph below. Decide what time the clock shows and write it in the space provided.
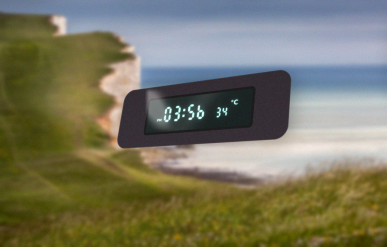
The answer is 3:56
